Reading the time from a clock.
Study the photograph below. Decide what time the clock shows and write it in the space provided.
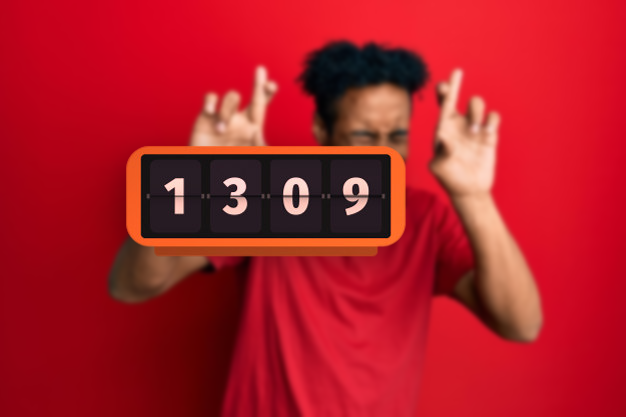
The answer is 13:09
